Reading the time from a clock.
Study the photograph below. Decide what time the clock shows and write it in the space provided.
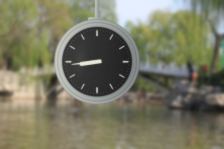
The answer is 8:44
